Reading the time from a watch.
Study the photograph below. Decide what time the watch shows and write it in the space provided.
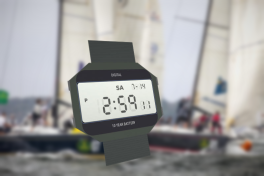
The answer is 2:59:11
